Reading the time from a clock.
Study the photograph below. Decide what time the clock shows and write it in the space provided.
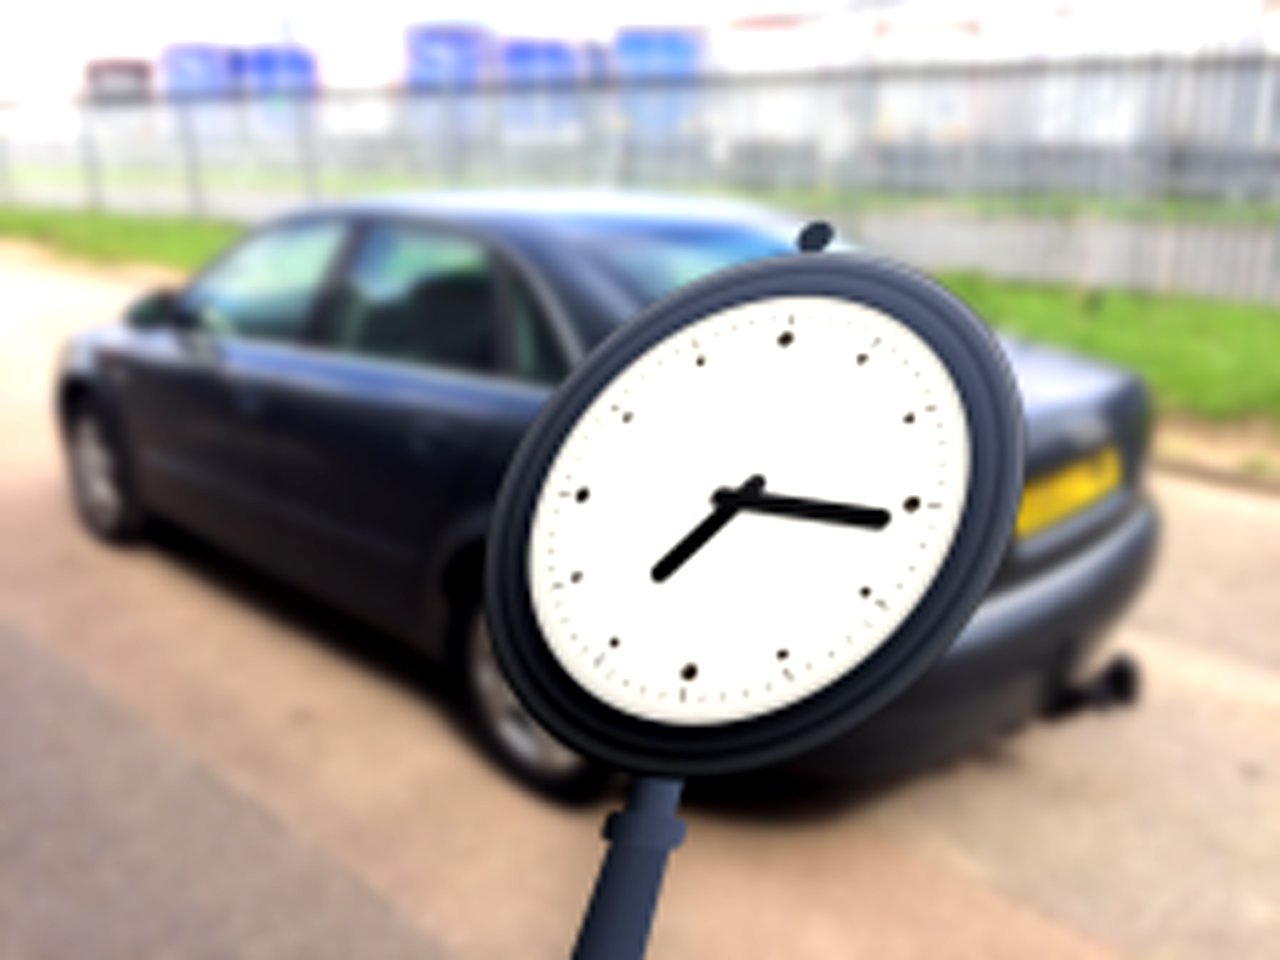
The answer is 7:16
